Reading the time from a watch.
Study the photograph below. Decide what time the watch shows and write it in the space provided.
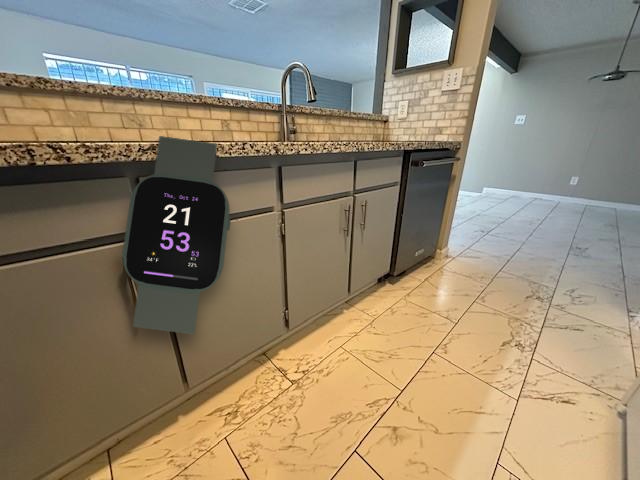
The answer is 21:53
